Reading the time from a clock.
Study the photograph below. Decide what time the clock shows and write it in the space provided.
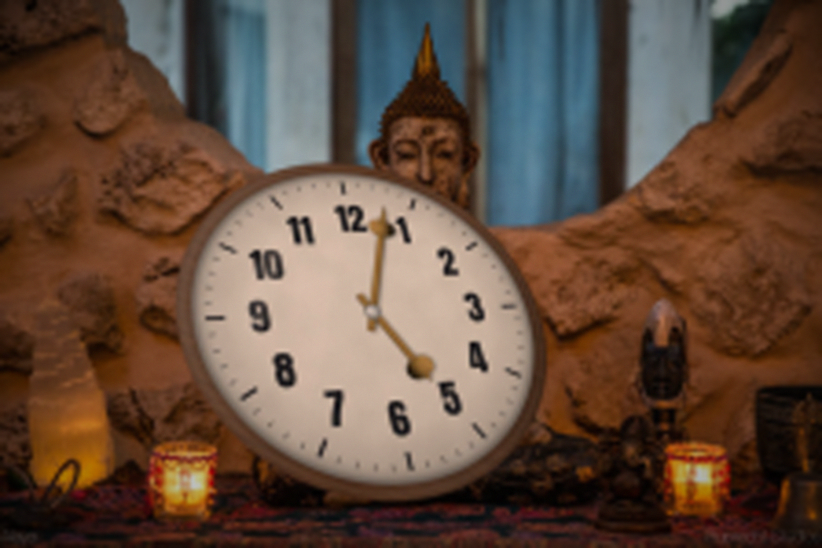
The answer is 5:03
